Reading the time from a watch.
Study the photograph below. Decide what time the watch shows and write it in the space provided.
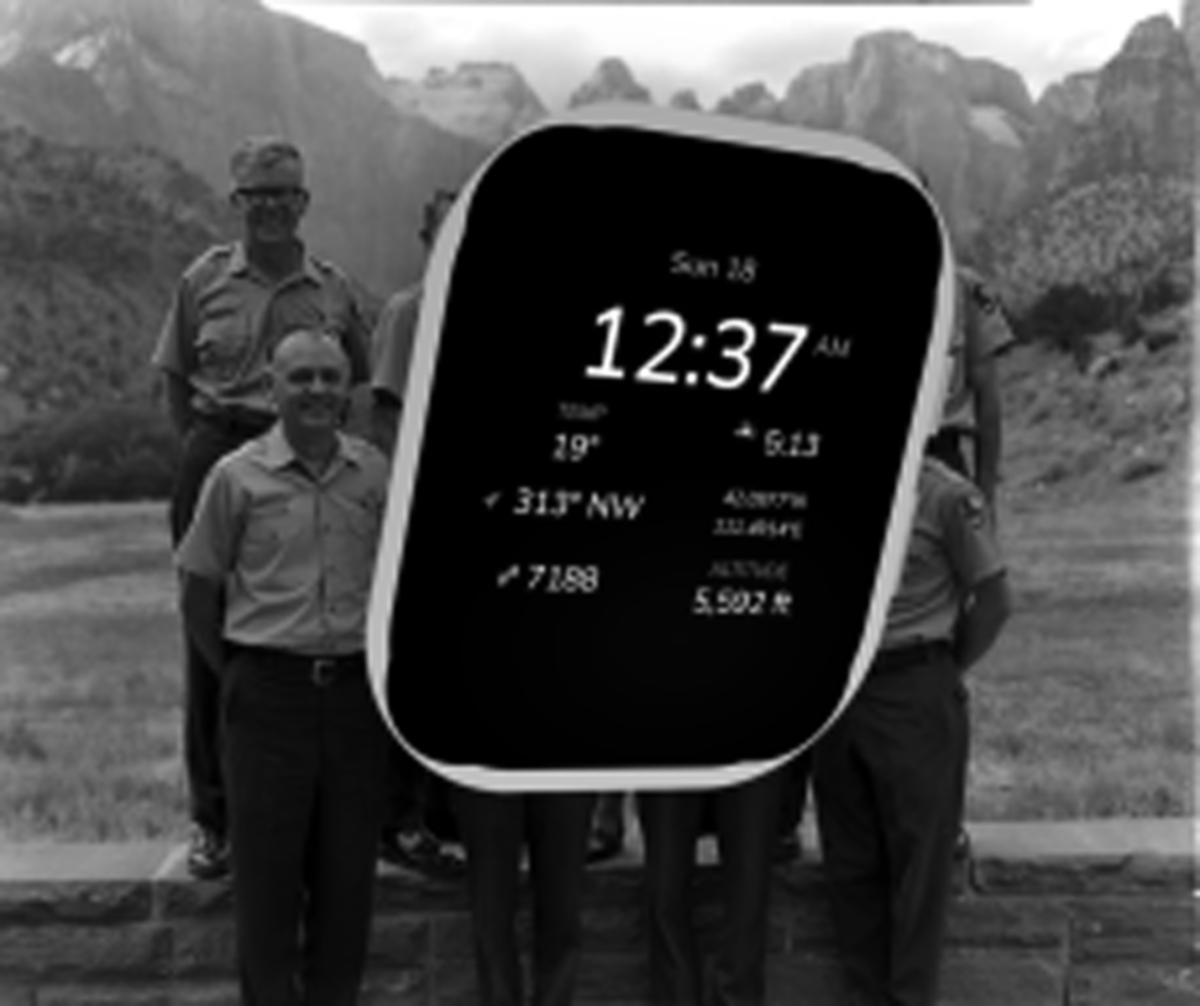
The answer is 12:37
